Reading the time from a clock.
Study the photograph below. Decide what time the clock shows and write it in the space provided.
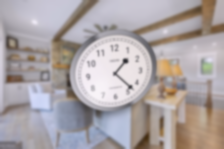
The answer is 1:23
